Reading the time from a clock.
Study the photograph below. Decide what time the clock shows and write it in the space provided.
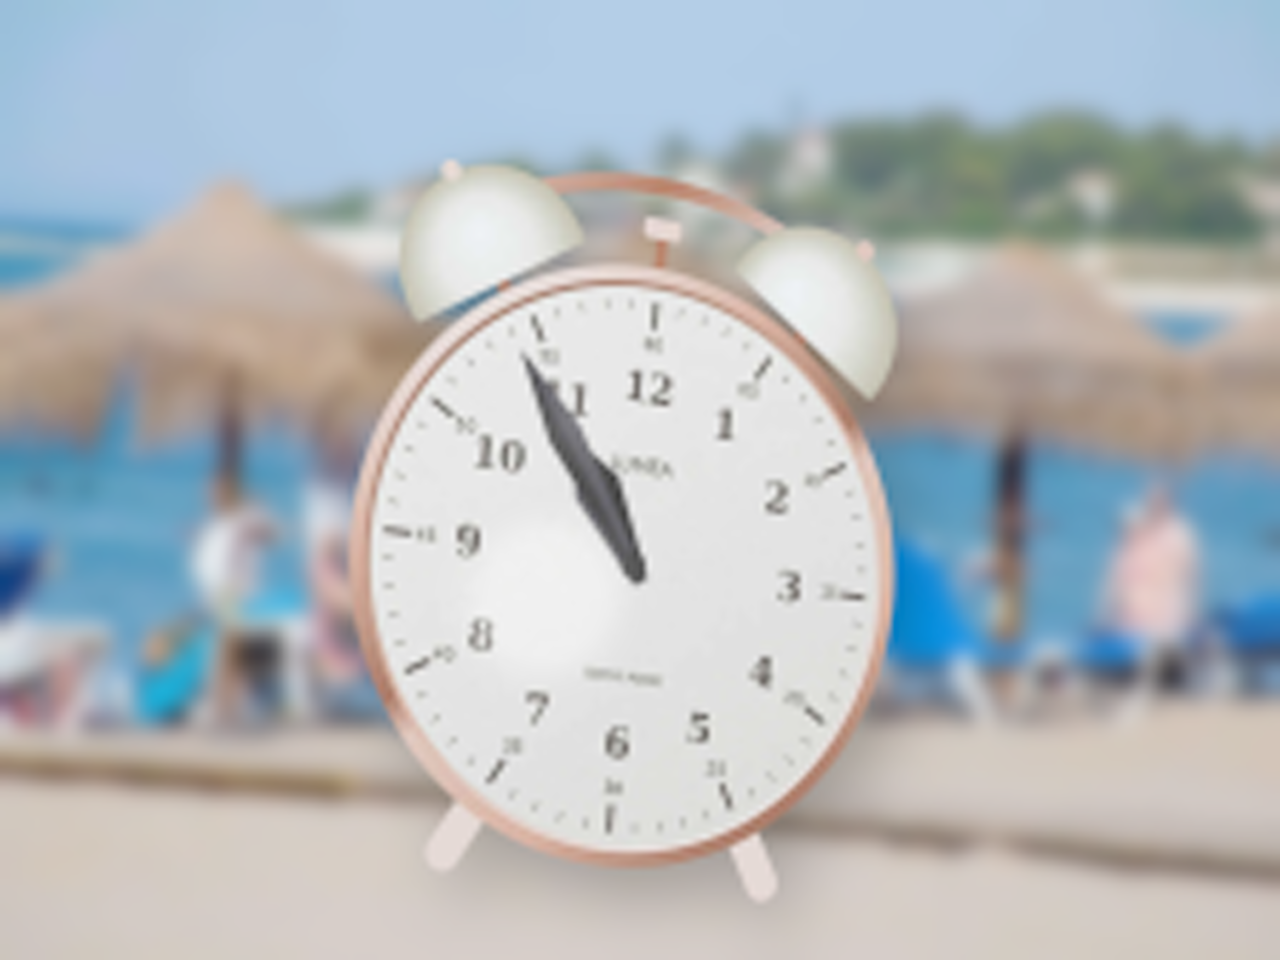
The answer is 10:54
